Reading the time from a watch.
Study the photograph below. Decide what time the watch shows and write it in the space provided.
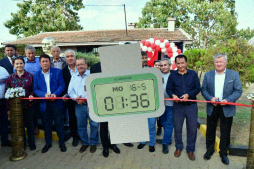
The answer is 1:36
